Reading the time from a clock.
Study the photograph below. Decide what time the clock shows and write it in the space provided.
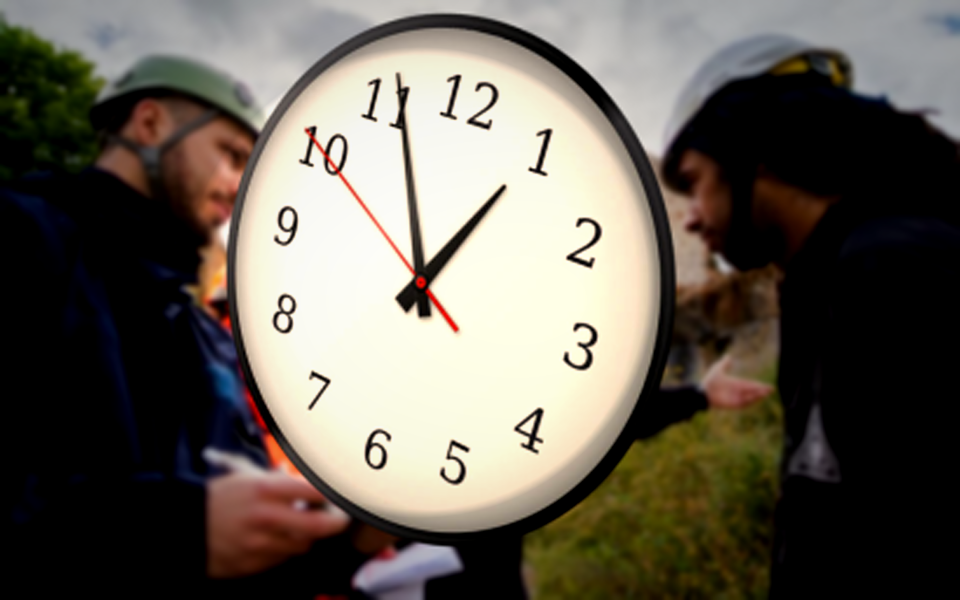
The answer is 12:55:50
